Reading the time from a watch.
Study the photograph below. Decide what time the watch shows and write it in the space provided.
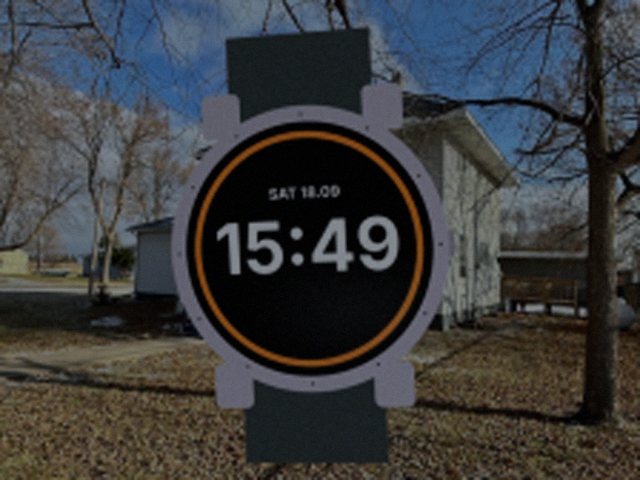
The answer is 15:49
